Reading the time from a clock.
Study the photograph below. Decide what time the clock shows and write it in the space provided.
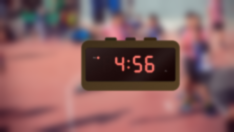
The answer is 4:56
